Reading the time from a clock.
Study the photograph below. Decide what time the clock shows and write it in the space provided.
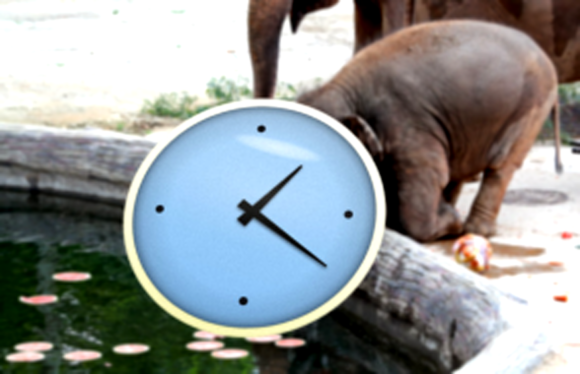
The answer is 1:21
